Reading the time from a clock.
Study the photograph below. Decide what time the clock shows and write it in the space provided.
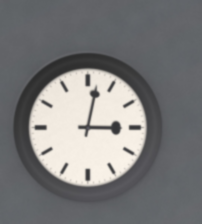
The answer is 3:02
